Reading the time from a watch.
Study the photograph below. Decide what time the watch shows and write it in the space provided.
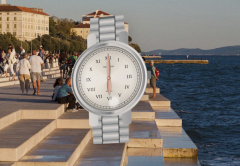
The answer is 6:00
